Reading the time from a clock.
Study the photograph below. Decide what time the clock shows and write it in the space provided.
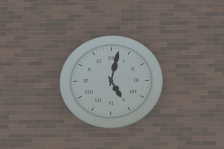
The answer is 5:02
